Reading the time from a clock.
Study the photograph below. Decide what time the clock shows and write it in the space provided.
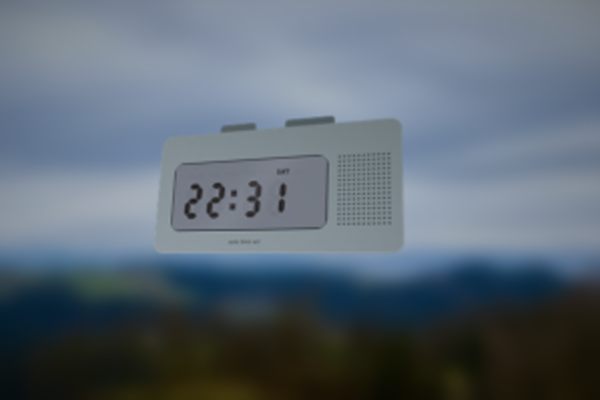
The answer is 22:31
